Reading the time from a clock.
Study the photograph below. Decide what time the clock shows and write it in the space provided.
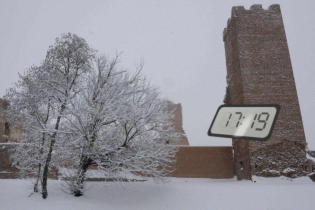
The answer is 17:19
